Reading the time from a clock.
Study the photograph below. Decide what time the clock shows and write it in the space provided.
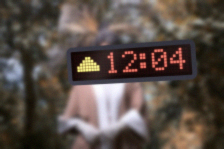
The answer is 12:04
